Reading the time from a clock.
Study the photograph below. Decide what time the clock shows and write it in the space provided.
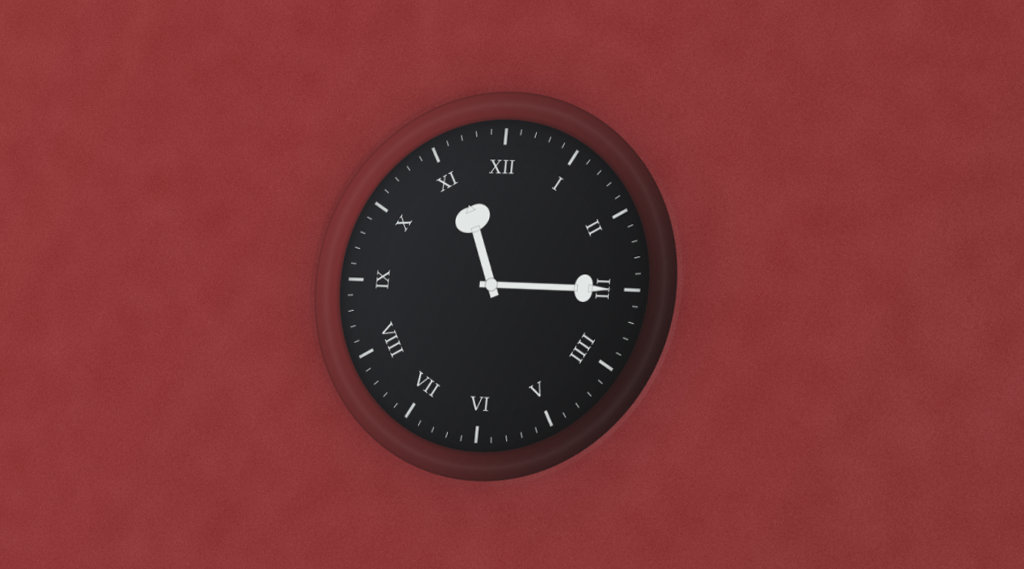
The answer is 11:15
